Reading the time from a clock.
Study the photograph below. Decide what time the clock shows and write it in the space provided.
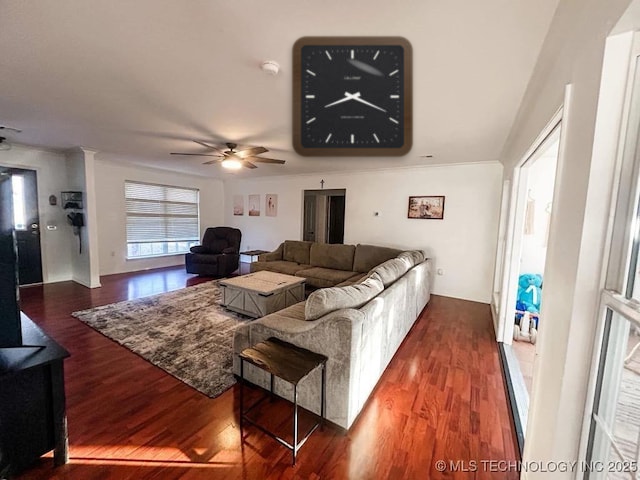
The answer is 8:19
